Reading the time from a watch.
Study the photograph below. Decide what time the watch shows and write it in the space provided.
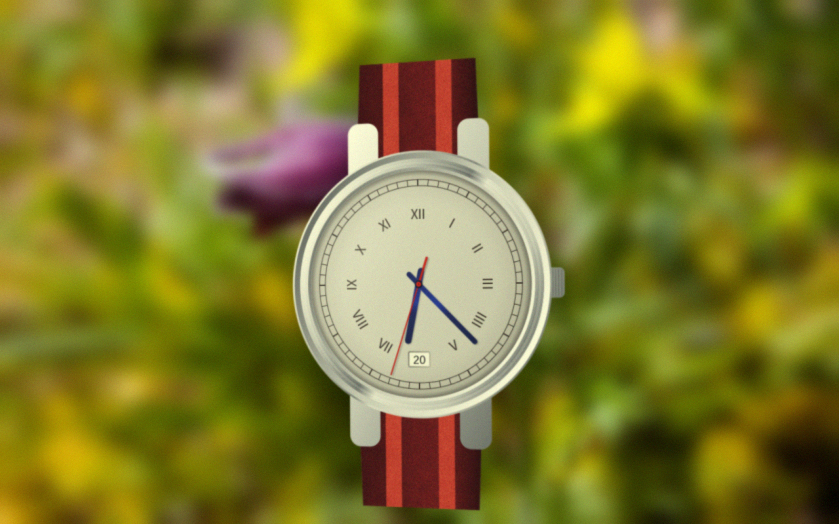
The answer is 6:22:33
